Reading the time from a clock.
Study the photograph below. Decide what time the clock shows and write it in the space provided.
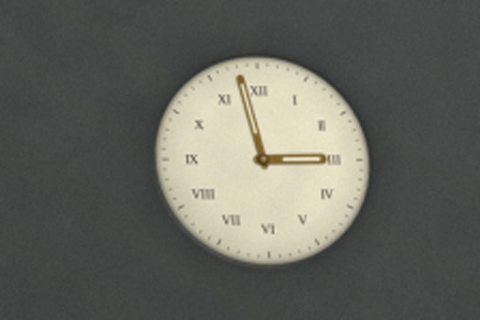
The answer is 2:58
